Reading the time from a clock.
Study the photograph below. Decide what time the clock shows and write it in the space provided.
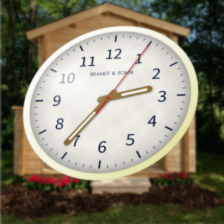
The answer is 2:36:05
